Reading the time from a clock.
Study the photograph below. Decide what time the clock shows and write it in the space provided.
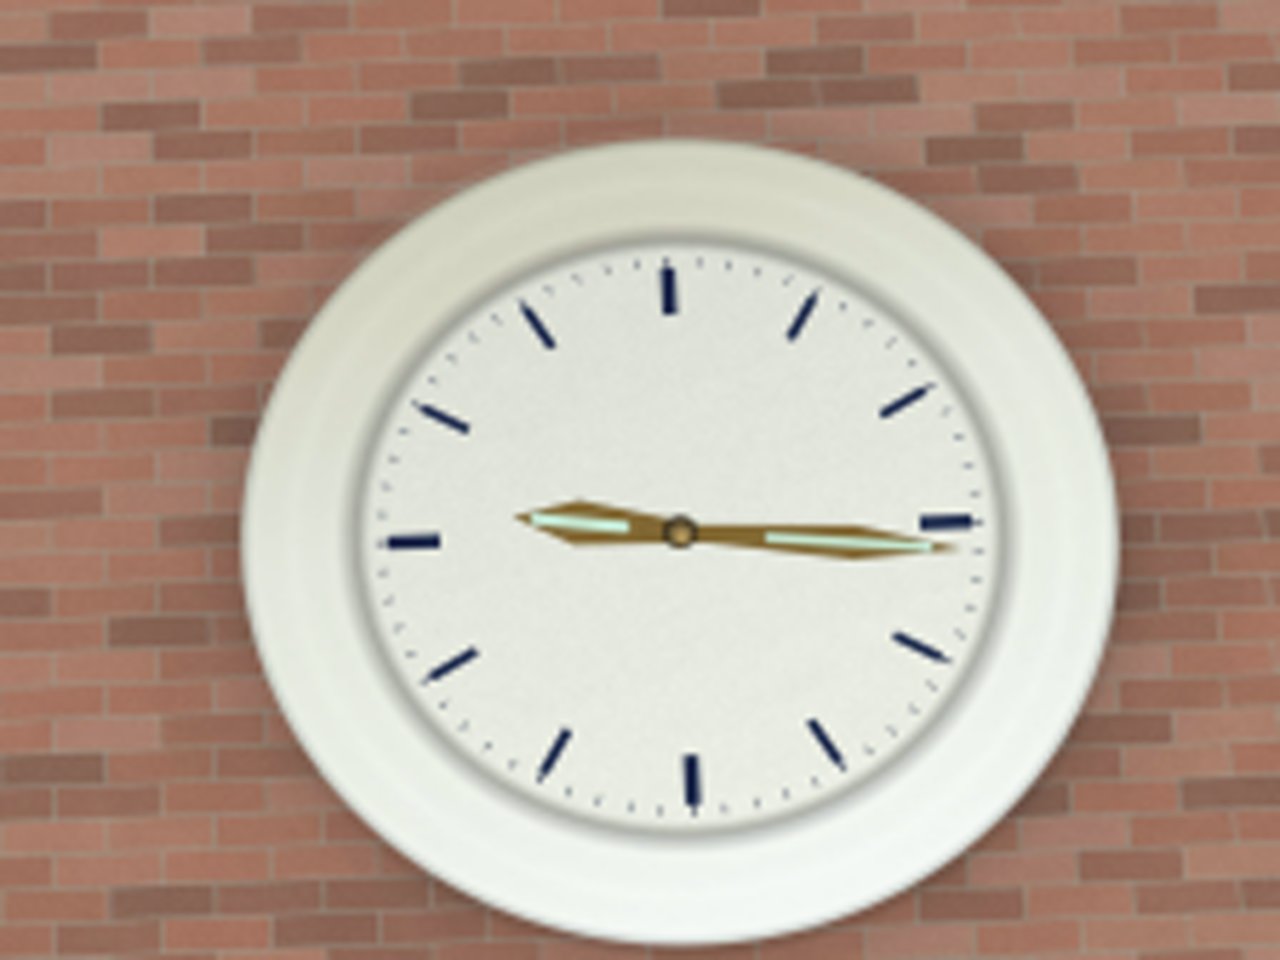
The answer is 9:16
